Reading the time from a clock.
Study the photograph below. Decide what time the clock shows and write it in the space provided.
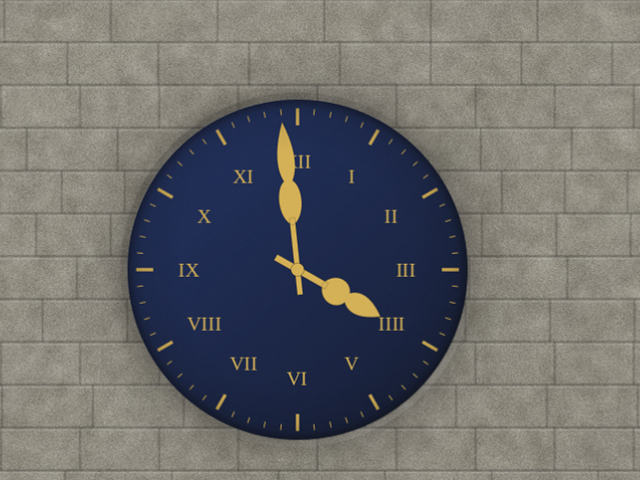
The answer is 3:59
